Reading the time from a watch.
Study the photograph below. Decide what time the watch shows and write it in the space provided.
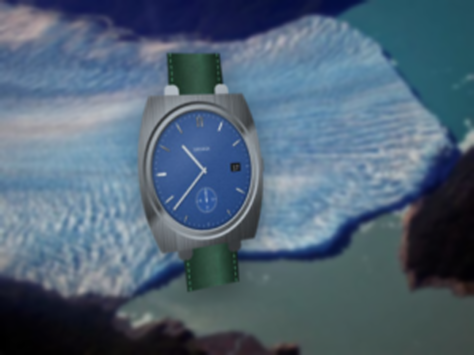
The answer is 10:38
